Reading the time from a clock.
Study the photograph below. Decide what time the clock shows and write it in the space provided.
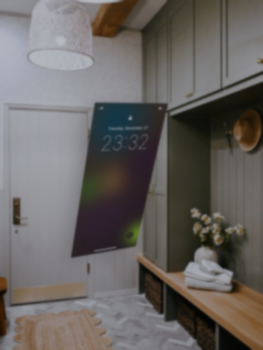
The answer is 23:32
